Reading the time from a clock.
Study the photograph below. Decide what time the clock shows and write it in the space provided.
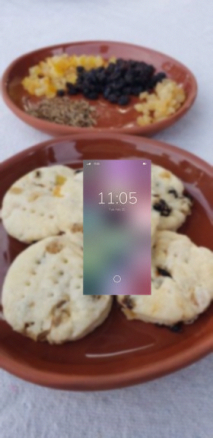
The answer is 11:05
